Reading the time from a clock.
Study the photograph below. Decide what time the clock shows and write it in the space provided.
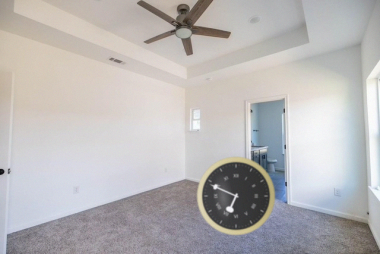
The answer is 6:49
